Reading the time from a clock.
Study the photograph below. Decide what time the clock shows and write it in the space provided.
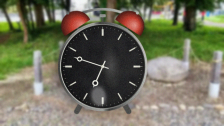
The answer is 6:48
